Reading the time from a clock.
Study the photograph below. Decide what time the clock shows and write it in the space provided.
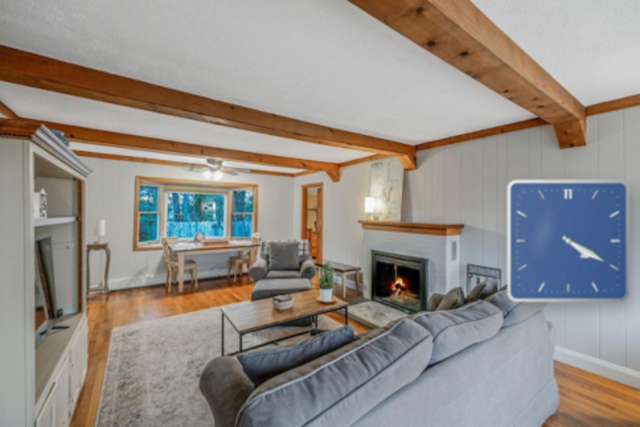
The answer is 4:20
